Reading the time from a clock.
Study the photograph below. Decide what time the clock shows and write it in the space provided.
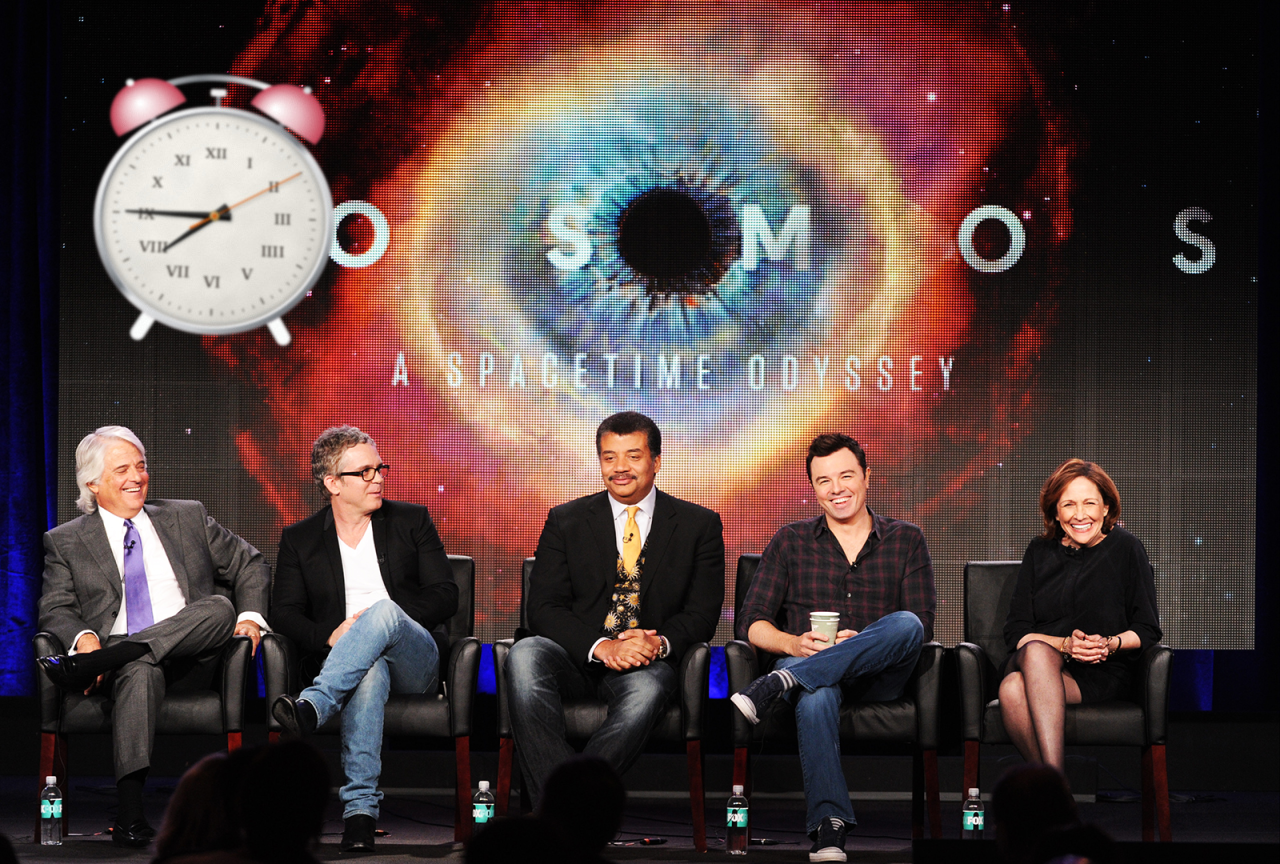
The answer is 7:45:10
